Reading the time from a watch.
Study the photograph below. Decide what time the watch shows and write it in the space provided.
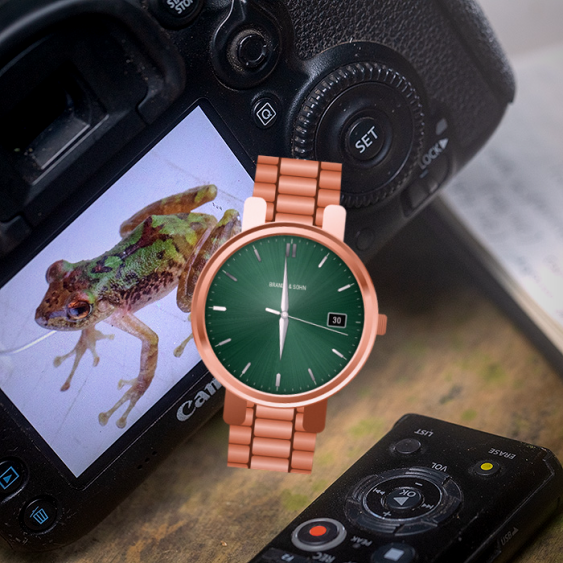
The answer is 5:59:17
